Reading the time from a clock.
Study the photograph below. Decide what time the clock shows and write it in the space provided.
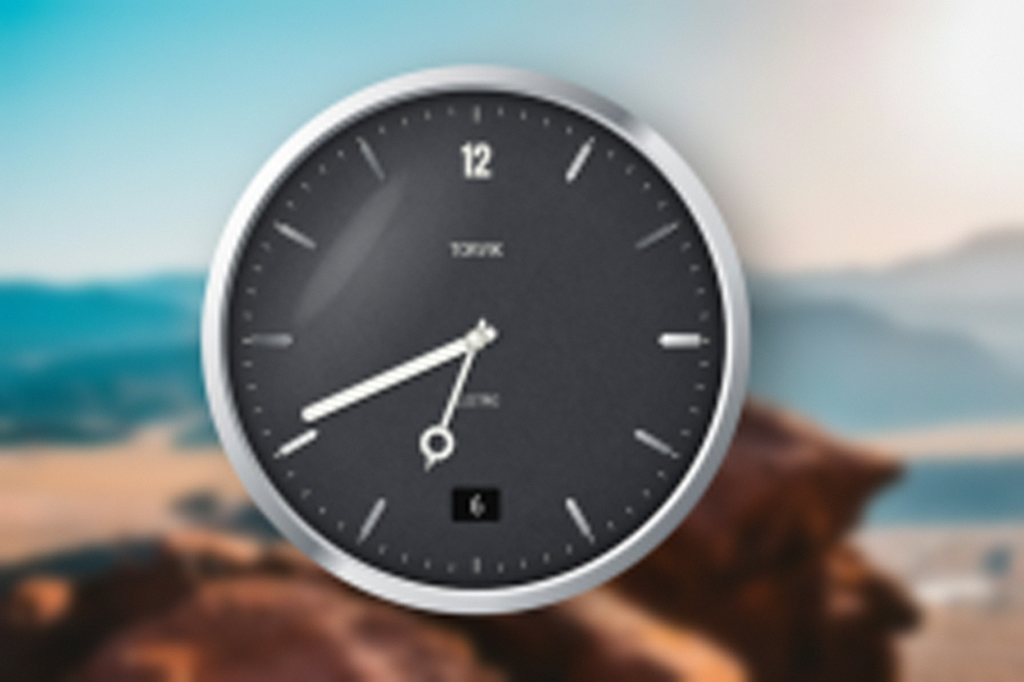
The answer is 6:41
